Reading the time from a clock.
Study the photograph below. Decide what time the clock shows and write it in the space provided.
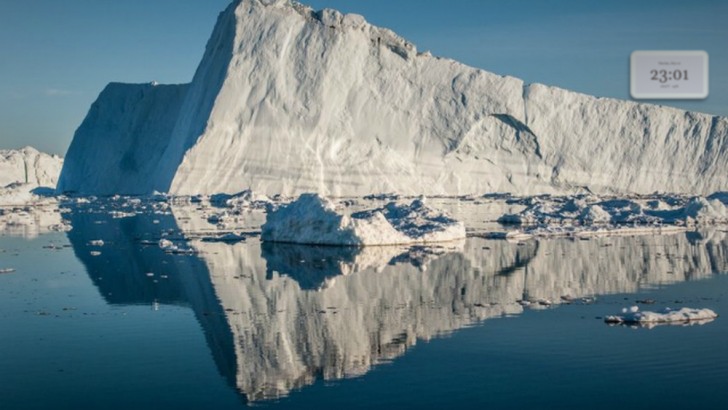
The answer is 23:01
